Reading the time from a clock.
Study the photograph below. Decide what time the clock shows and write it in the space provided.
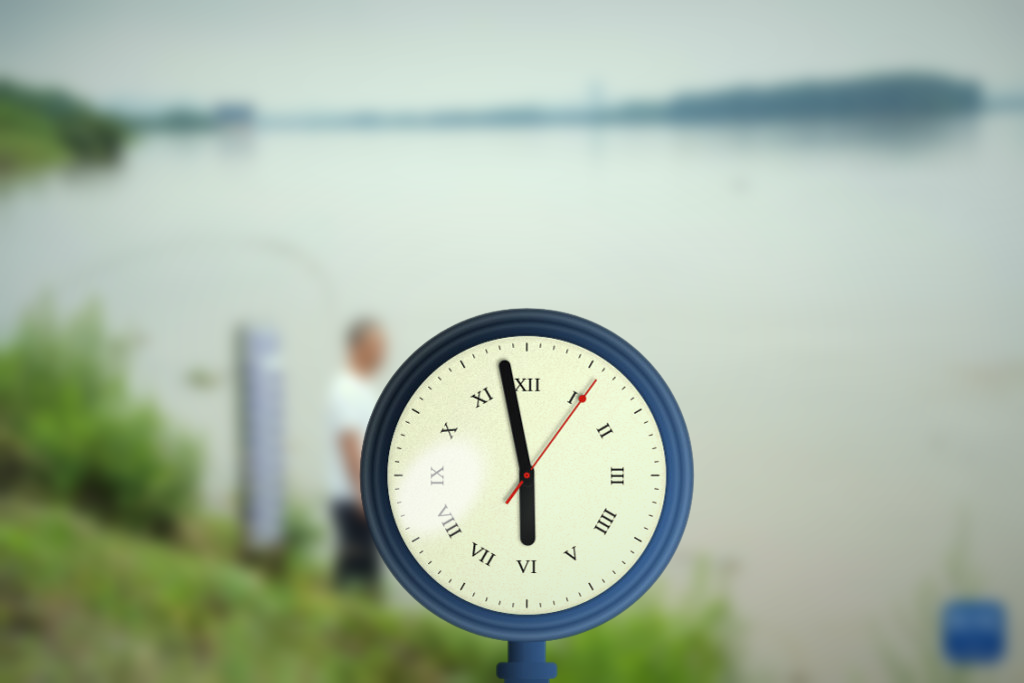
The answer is 5:58:06
